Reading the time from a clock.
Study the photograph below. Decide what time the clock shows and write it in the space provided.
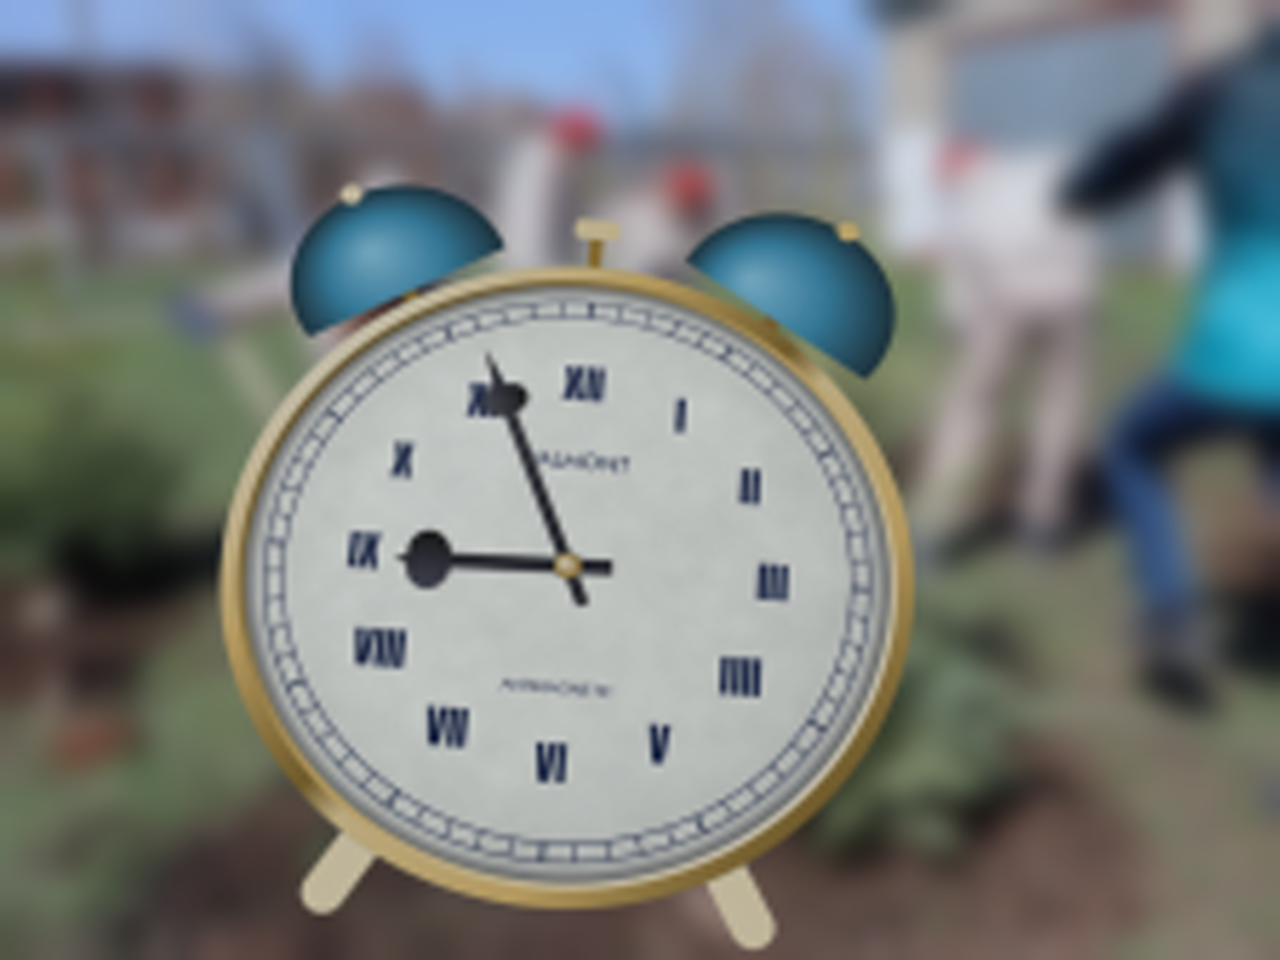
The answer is 8:56
